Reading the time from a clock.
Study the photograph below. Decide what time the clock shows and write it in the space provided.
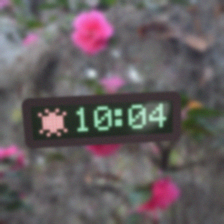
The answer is 10:04
